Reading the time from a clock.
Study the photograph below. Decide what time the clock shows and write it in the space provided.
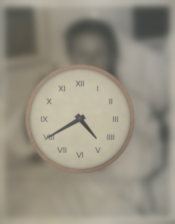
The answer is 4:40
